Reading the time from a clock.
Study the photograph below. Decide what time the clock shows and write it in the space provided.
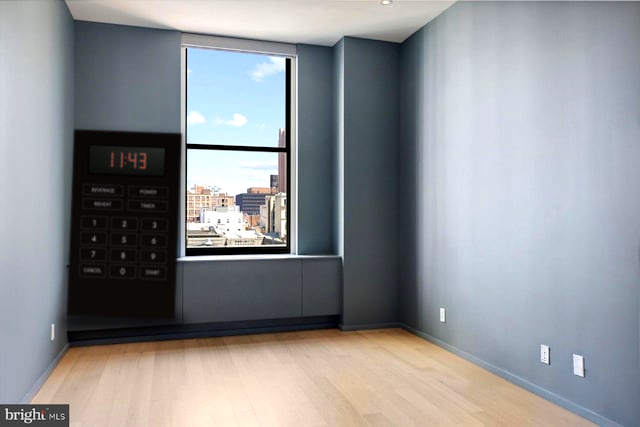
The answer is 11:43
